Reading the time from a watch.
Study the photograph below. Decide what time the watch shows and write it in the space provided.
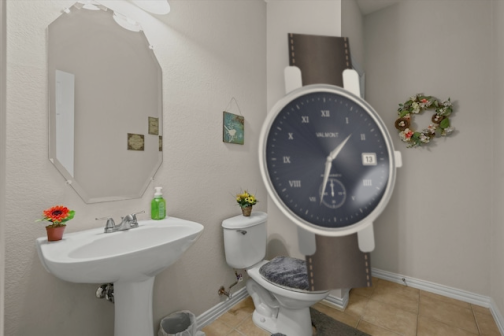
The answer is 1:33
